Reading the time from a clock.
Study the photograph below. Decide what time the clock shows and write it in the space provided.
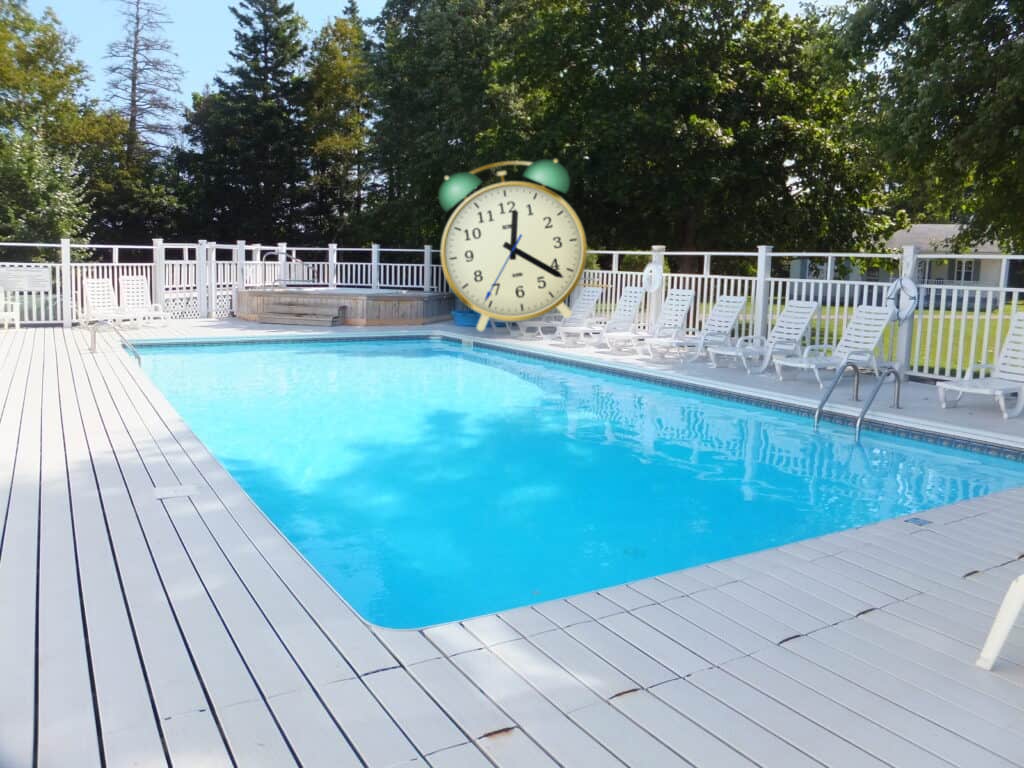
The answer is 12:21:36
